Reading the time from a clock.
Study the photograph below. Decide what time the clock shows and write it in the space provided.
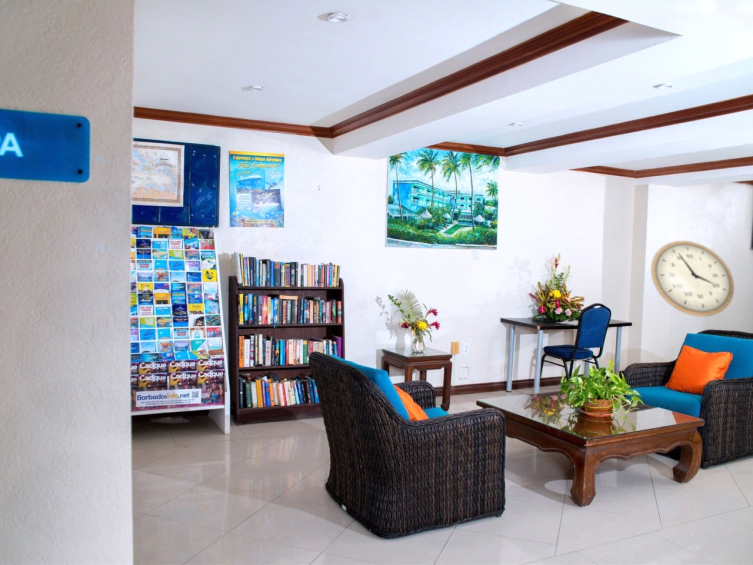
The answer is 3:56
